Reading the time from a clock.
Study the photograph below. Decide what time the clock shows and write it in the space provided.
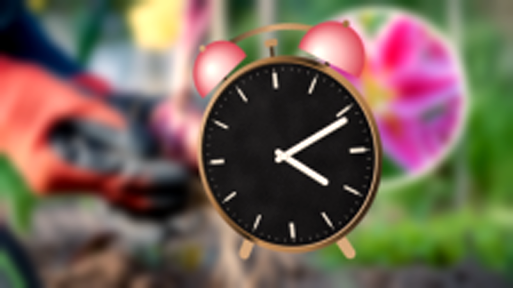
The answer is 4:11
